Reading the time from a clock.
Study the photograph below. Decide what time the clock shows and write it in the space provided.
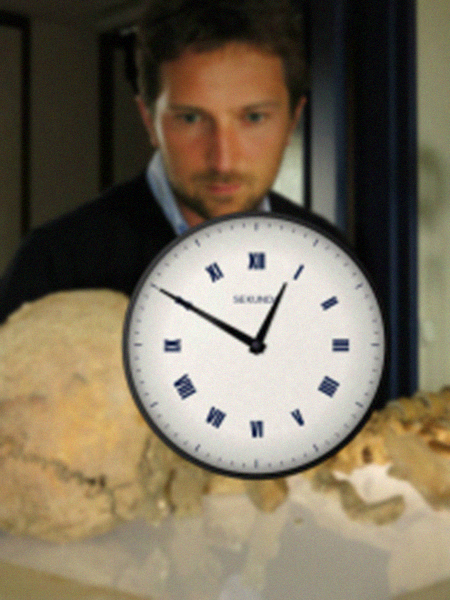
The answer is 12:50
